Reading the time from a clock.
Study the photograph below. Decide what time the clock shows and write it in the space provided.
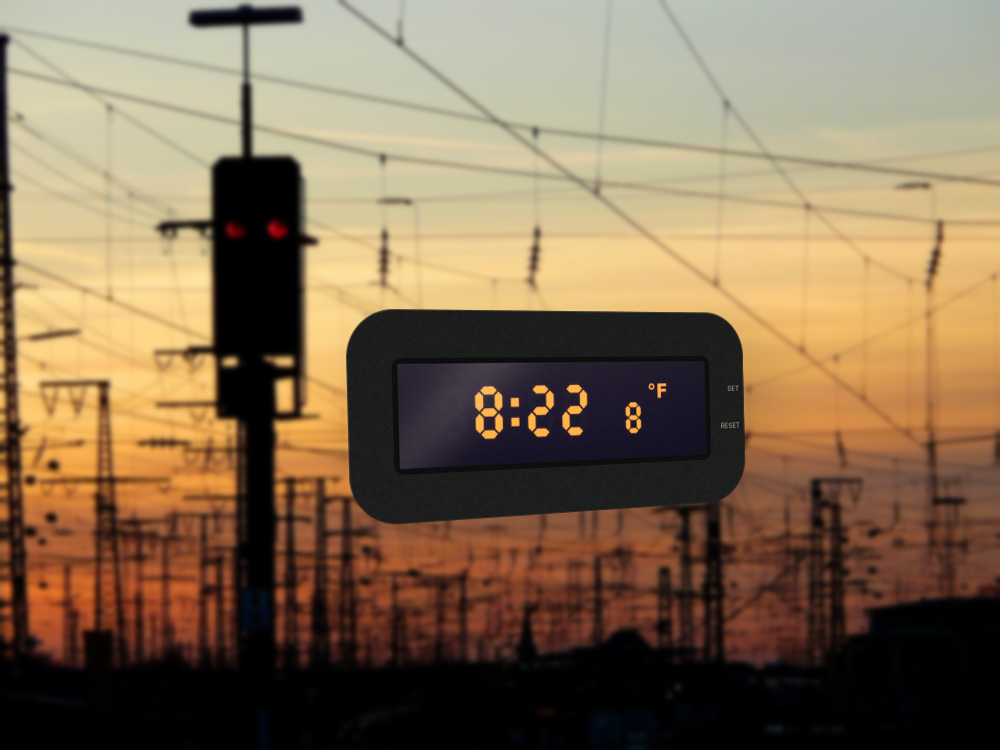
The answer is 8:22
